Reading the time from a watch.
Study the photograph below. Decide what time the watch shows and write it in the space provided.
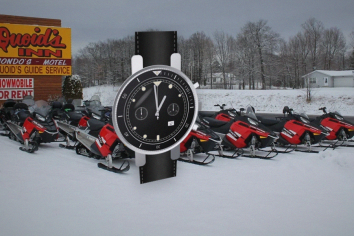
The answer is 12:59
